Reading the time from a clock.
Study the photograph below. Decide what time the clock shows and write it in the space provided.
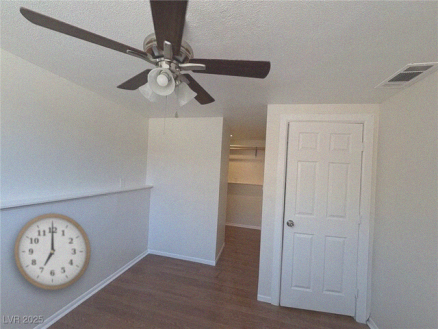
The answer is 7:00
